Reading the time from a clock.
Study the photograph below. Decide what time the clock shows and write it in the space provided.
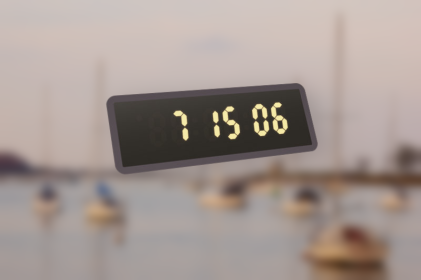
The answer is 7:15:06
